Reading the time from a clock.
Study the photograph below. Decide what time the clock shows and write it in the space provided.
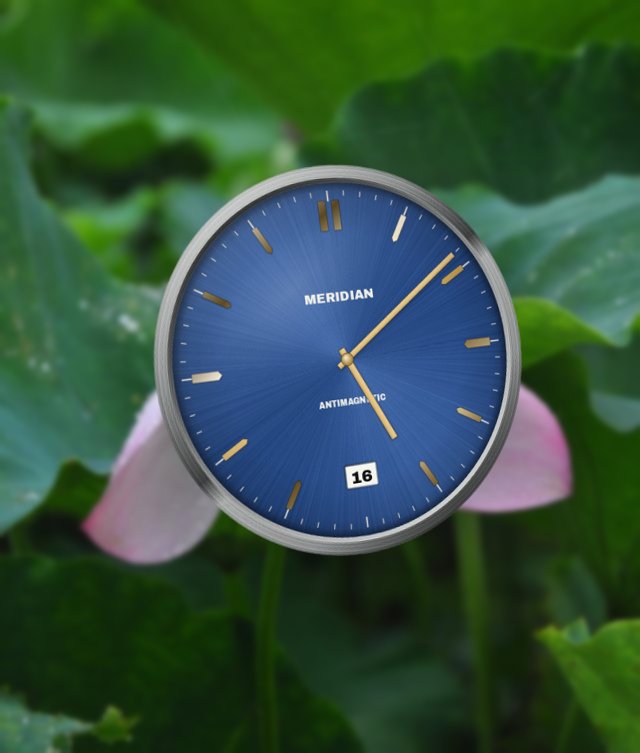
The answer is 5:09
